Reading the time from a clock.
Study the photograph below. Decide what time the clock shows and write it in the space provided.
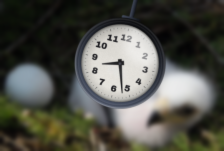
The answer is 8:27
